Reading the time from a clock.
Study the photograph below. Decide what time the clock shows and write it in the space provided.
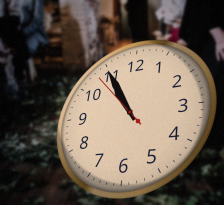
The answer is 10:54:53
